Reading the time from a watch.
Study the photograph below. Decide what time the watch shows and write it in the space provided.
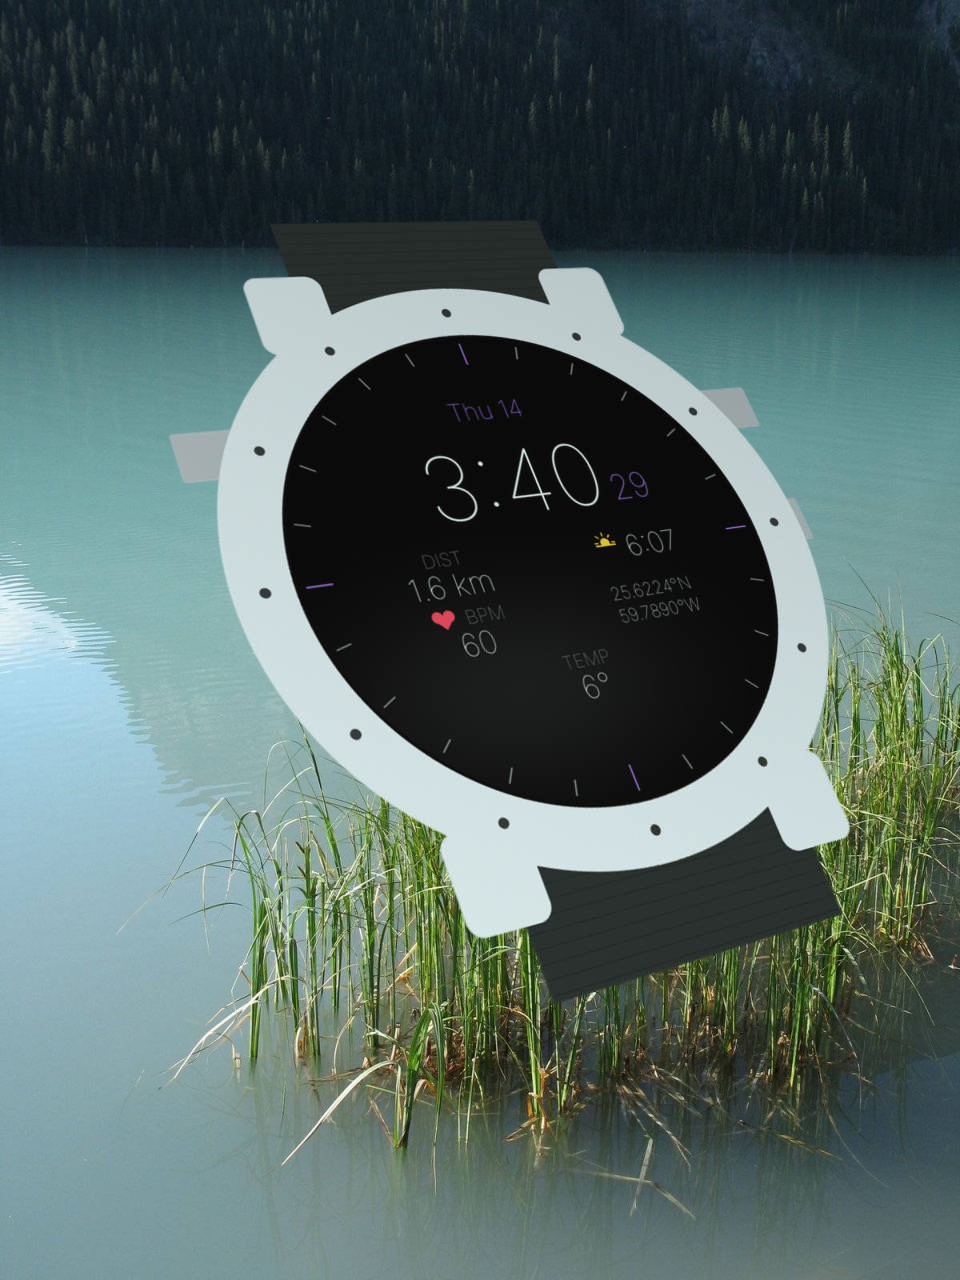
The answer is 3:40:29
